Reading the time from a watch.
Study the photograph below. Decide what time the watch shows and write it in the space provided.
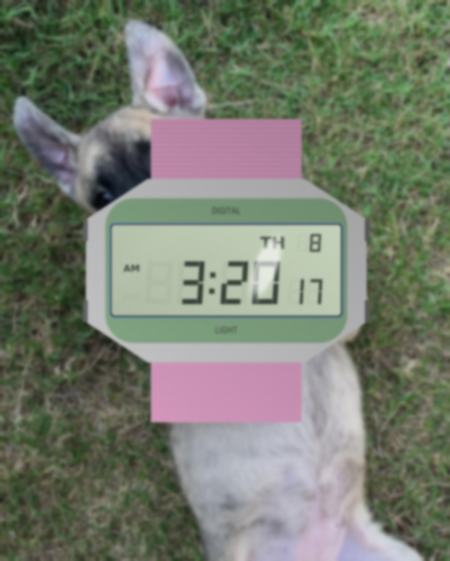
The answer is 3:20:17
